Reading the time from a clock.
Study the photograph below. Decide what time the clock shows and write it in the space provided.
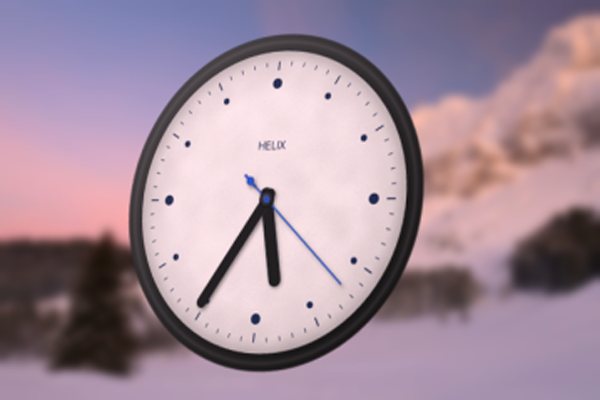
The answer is 5:35:22
